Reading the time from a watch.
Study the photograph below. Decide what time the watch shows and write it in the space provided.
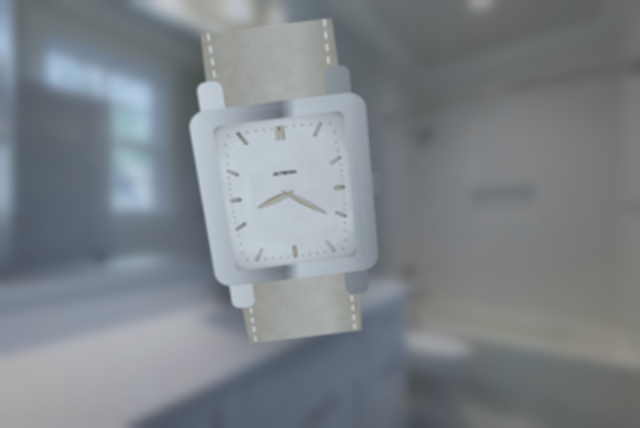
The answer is 8:21
